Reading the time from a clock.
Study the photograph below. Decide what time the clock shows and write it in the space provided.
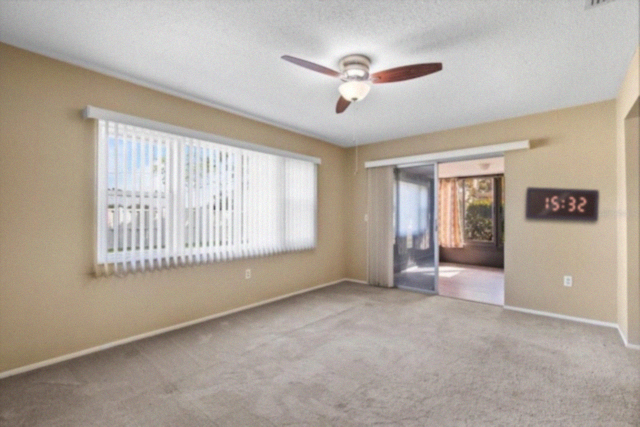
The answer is 15:32
